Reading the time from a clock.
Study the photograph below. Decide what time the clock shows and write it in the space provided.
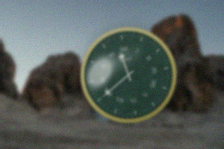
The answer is 11:40
